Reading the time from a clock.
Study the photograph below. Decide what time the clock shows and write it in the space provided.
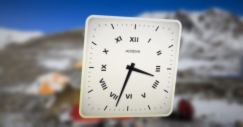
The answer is 3:33
